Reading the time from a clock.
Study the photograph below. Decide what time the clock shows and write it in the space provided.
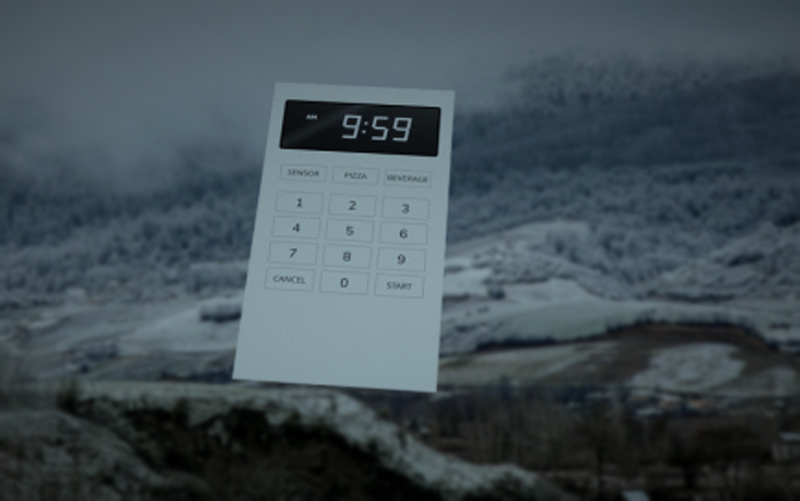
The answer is 9:59
